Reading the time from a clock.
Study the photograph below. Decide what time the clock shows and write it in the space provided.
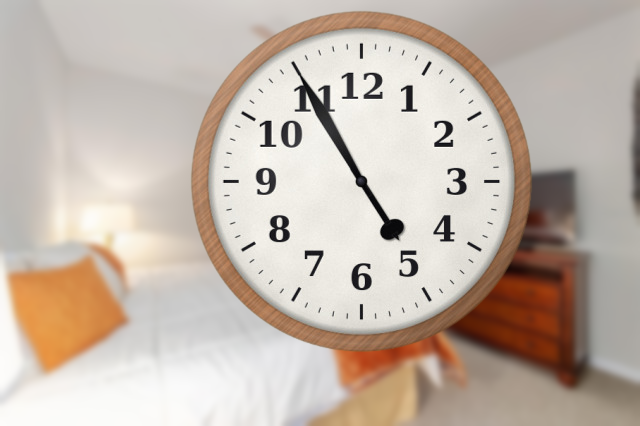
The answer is 4:55
